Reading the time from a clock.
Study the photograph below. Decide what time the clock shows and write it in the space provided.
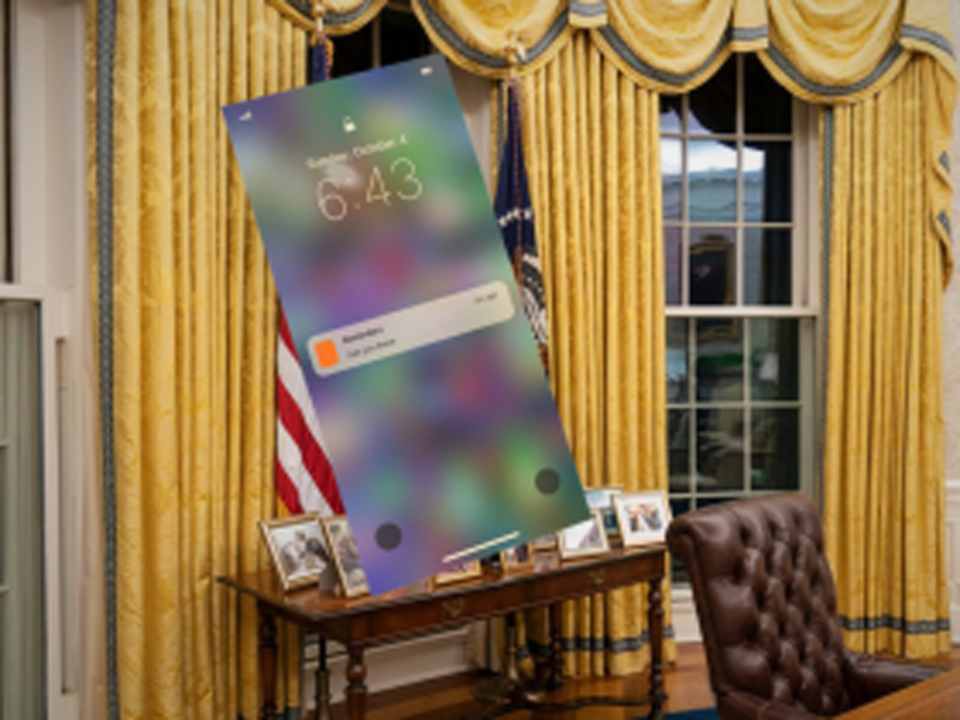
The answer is 6:43
